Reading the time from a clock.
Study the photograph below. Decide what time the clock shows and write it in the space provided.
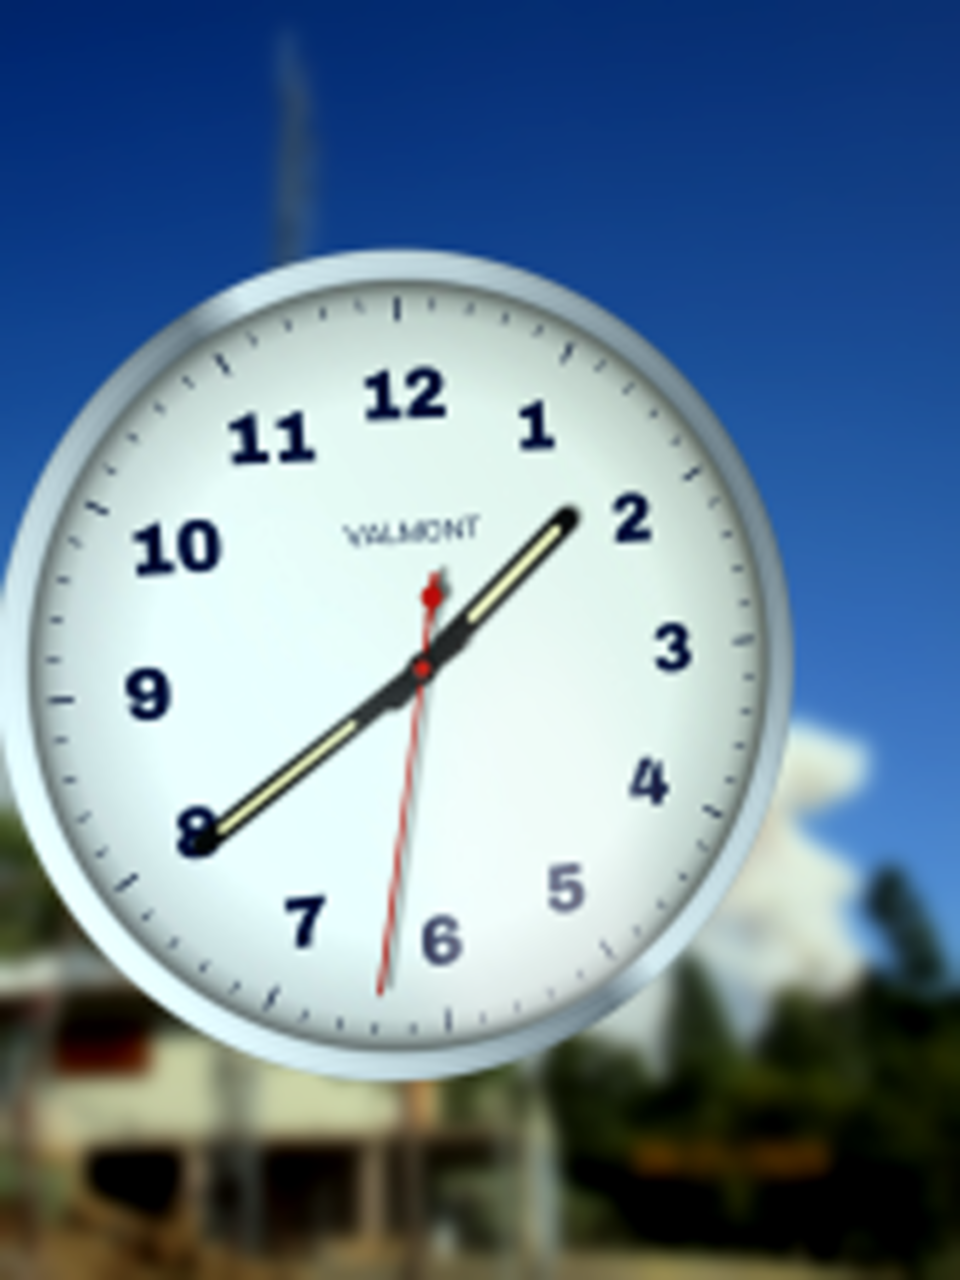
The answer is 1:39:32
